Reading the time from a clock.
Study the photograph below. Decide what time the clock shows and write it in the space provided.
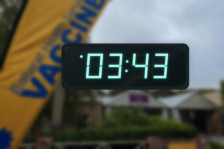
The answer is 3:43
